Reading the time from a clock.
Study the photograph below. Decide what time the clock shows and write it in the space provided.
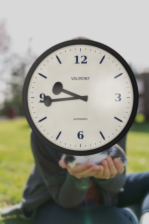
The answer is 9:44
